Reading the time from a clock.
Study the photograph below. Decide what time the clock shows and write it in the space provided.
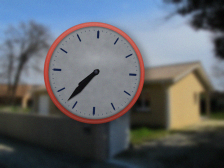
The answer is 7:37
